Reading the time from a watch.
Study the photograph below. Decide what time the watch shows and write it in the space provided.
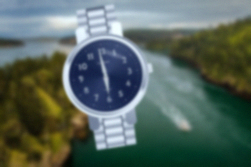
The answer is 5:59
